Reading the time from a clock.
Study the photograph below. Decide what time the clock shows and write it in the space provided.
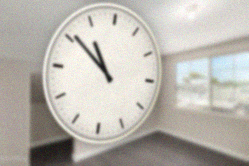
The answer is 10:51
